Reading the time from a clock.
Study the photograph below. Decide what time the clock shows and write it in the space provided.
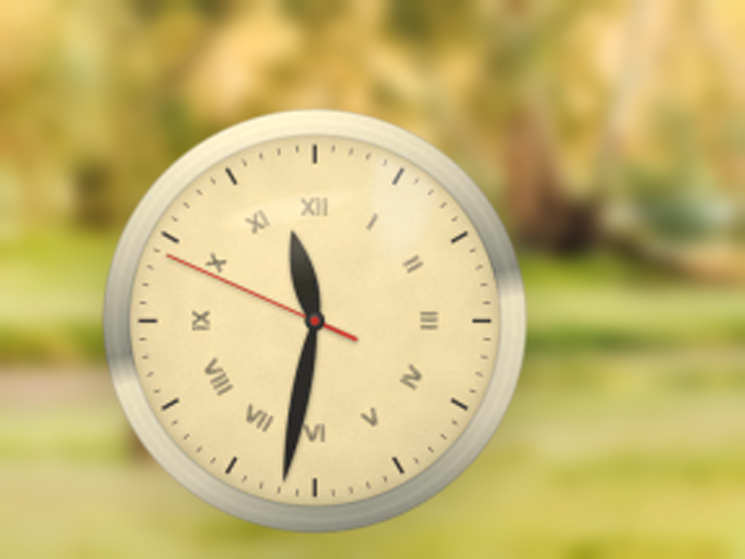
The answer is 11:31:49
